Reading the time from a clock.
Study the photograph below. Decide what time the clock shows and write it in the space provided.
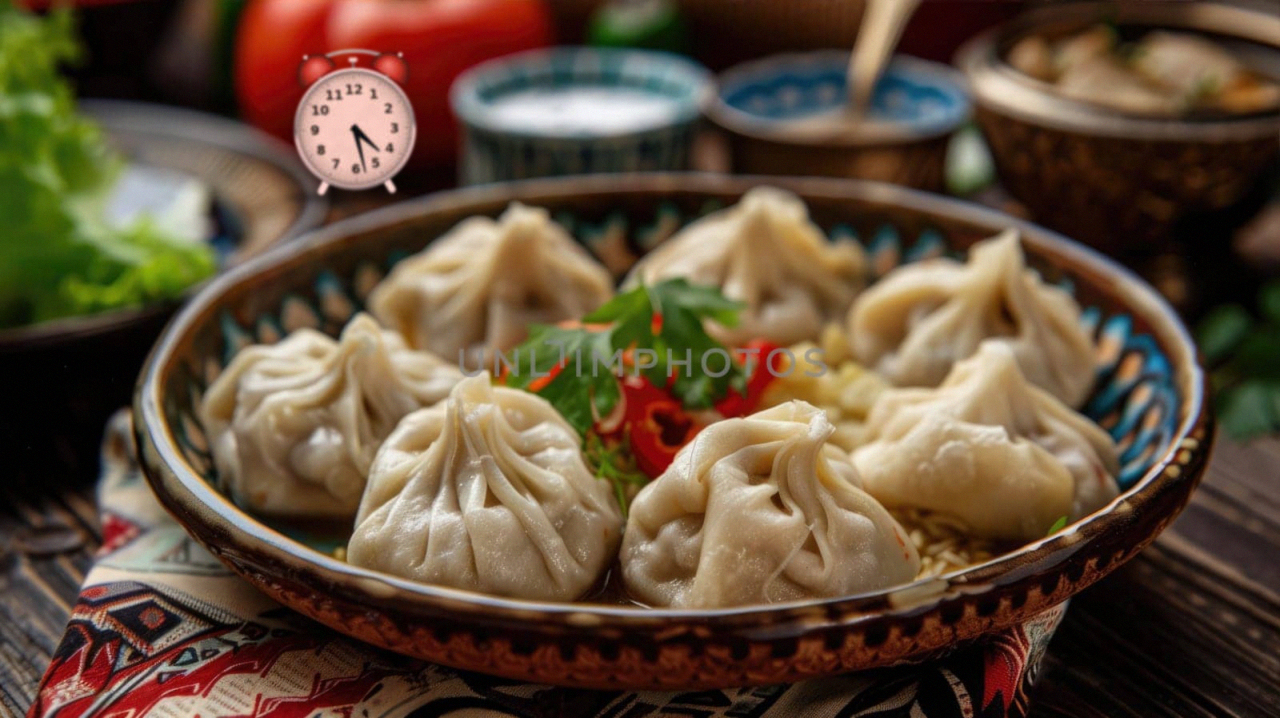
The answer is 4:28
